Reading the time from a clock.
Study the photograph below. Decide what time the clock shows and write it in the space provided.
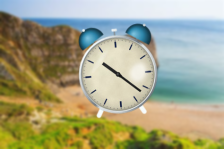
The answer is 10:22
